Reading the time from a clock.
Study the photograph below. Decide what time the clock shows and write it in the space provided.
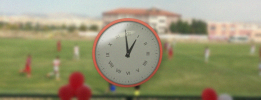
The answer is 12:59
